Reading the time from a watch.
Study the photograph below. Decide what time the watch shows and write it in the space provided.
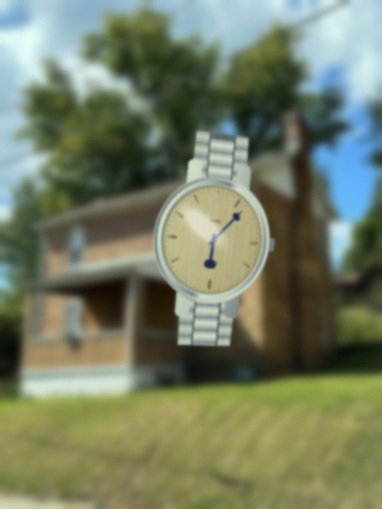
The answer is 6:07
